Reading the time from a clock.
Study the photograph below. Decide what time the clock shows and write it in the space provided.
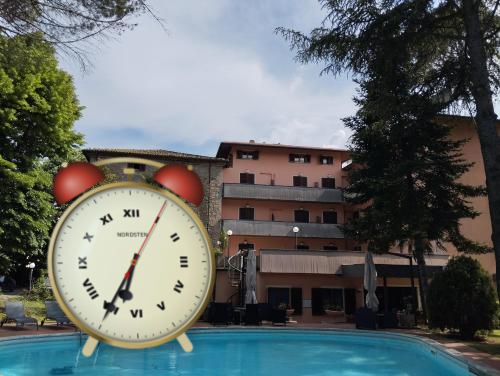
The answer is 6:35:05
